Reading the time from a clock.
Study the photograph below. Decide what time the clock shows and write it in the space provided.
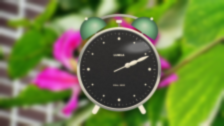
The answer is 2:11
